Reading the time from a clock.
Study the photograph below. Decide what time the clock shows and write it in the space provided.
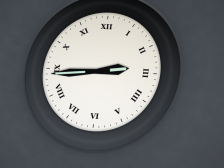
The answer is 2:44
